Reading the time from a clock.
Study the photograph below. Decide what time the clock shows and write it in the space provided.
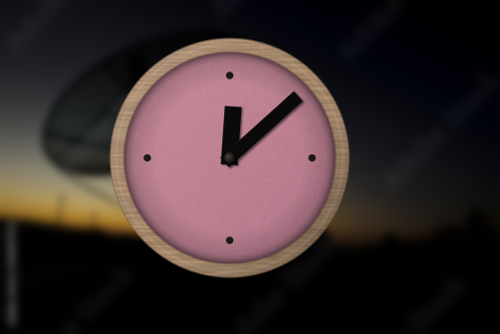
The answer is 12:08
